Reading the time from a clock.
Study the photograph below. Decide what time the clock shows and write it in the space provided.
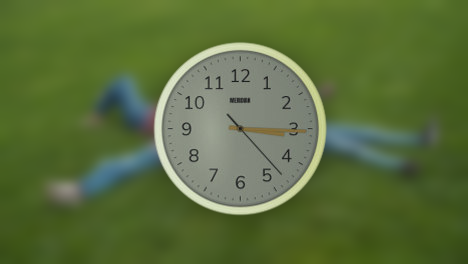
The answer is 3:15:23
